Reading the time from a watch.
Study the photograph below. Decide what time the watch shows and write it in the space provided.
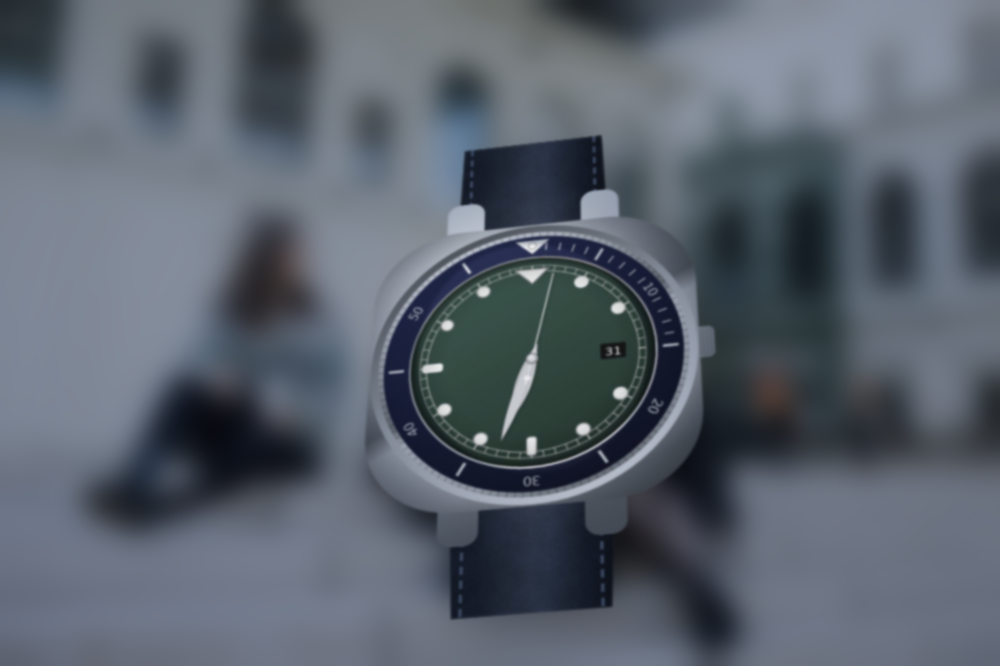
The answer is 6:33:02
